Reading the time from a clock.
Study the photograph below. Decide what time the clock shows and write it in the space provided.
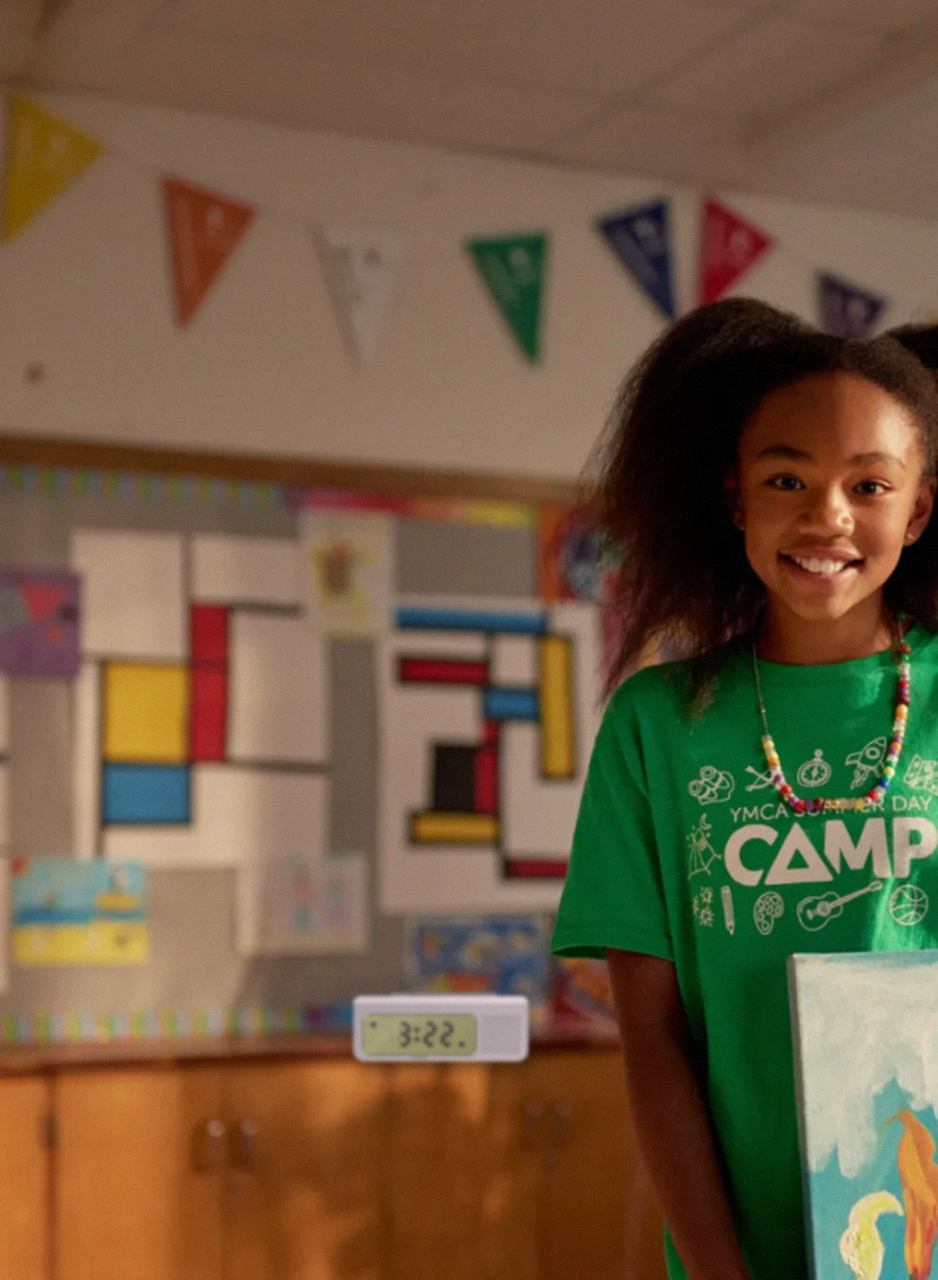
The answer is 3:22
